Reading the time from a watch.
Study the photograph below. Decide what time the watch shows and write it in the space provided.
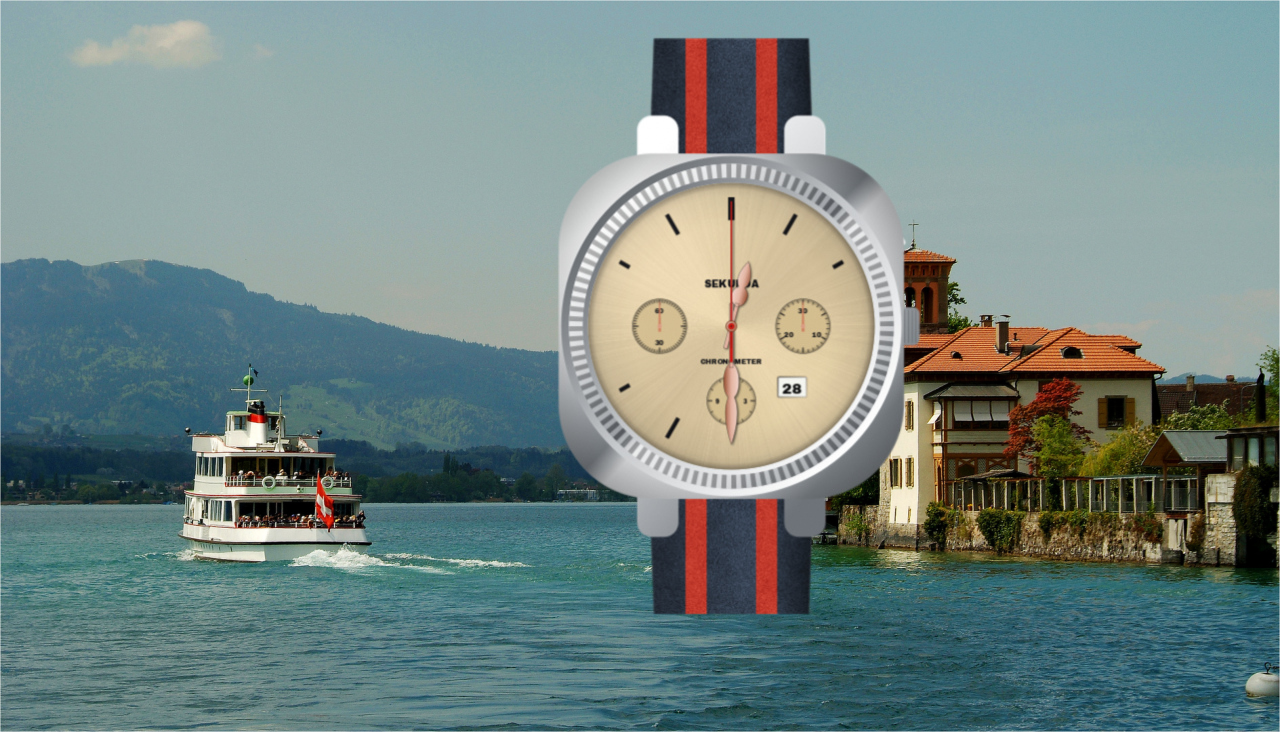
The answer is 12:30
